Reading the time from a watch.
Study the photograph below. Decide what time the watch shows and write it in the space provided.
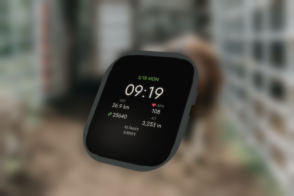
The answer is 9:19
